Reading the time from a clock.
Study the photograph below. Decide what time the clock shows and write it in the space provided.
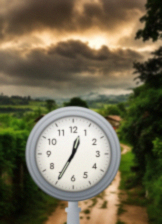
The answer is 12:35
